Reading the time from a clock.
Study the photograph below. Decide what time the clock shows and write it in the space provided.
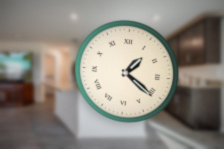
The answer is 1:21
